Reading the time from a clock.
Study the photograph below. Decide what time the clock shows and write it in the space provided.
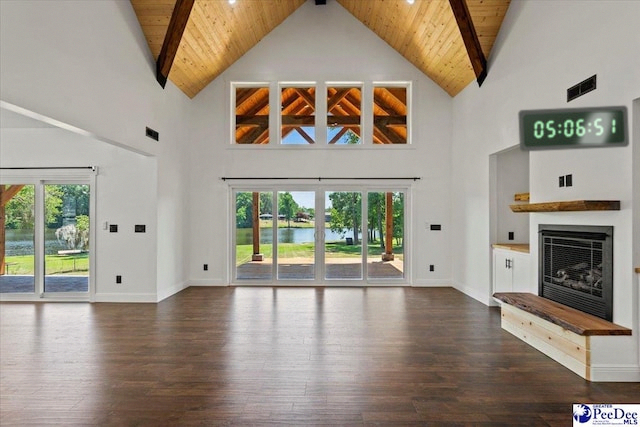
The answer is 5:06:51
